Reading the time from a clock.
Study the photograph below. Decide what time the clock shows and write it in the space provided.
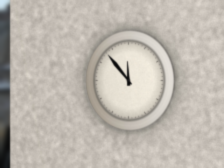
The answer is 11:53
